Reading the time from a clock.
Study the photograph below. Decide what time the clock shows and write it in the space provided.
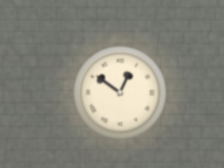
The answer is 12:51
